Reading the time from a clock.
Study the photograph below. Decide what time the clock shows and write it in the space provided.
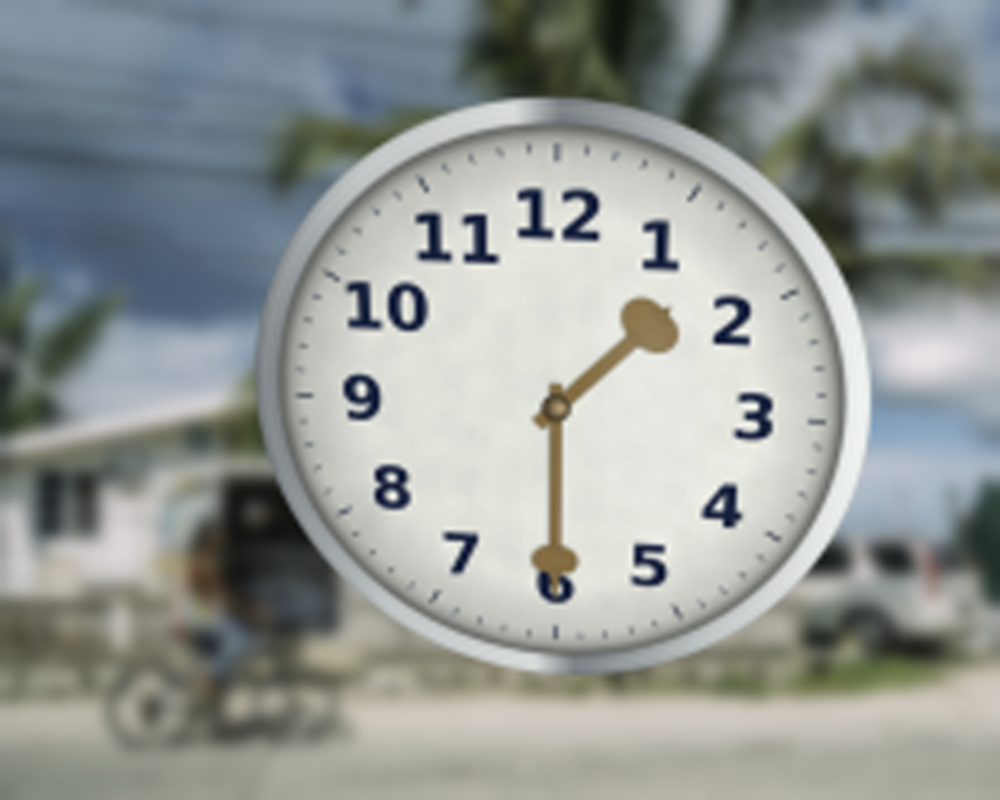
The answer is 1:30
